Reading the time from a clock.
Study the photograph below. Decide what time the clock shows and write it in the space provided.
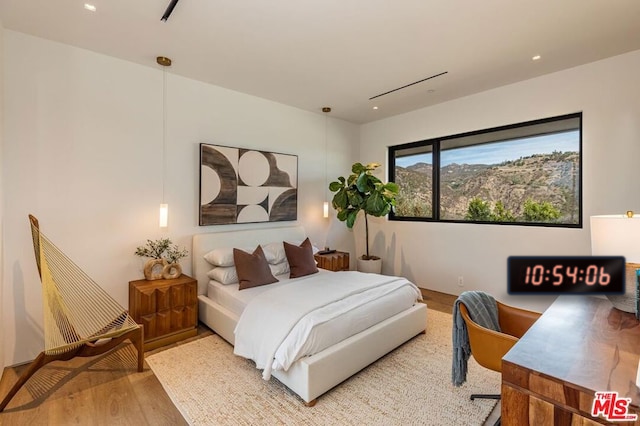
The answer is 10:54:06
